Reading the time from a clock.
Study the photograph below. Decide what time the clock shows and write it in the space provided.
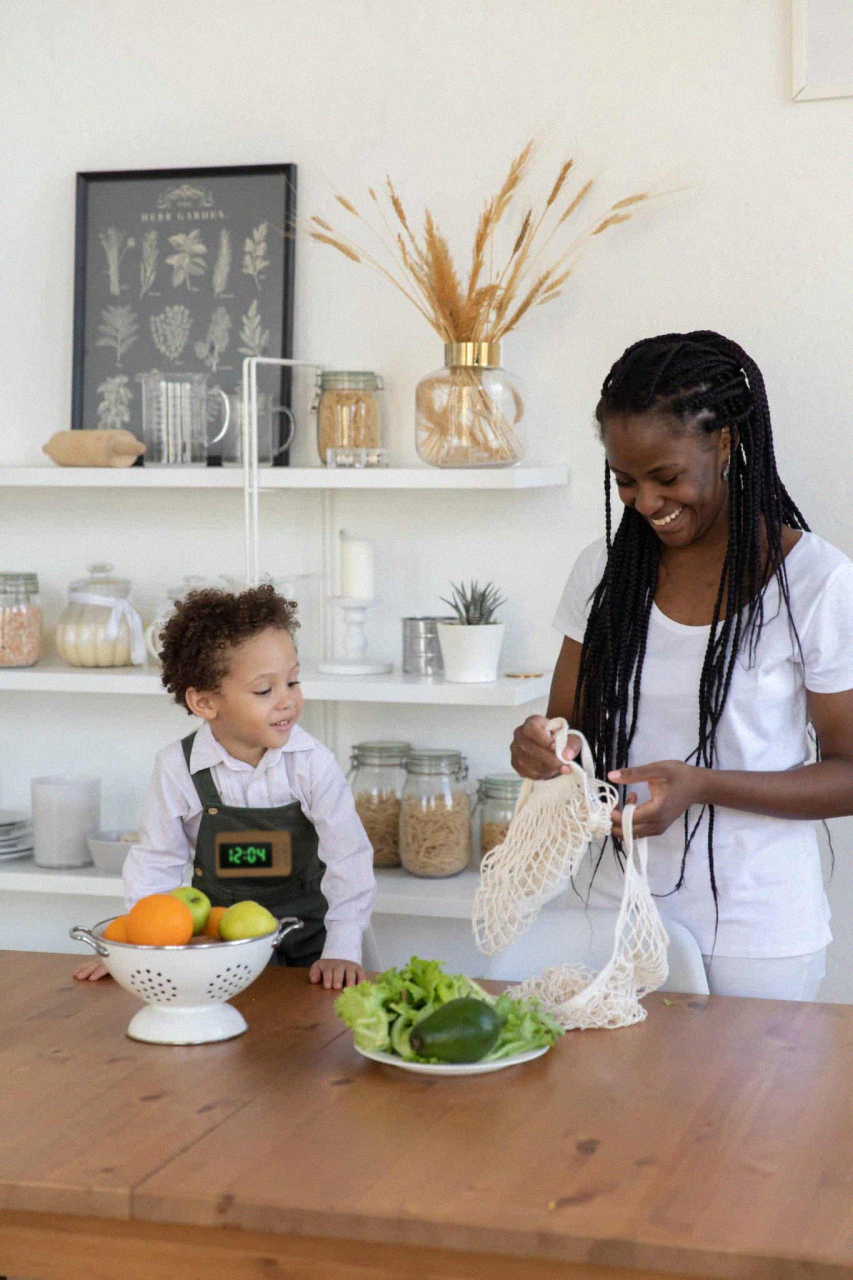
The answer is 12:04
